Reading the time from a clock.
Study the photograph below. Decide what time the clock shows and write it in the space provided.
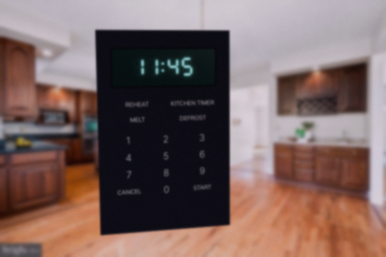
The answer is 11:45
